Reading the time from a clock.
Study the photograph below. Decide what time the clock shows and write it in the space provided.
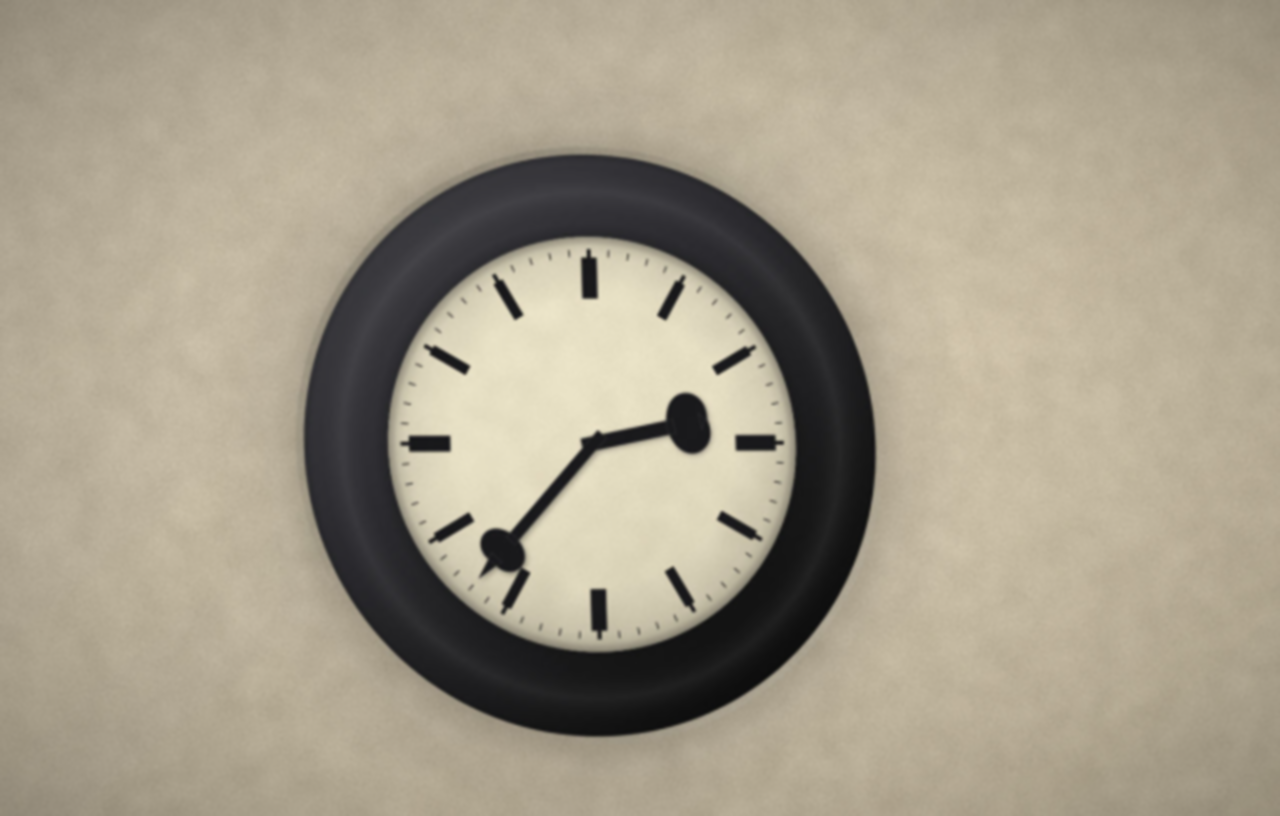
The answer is 2:37
